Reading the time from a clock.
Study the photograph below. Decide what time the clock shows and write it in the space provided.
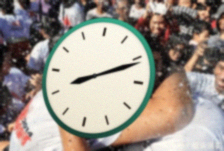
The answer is 8:11
